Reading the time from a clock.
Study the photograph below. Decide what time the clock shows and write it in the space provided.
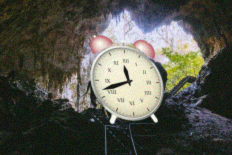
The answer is 11:42
